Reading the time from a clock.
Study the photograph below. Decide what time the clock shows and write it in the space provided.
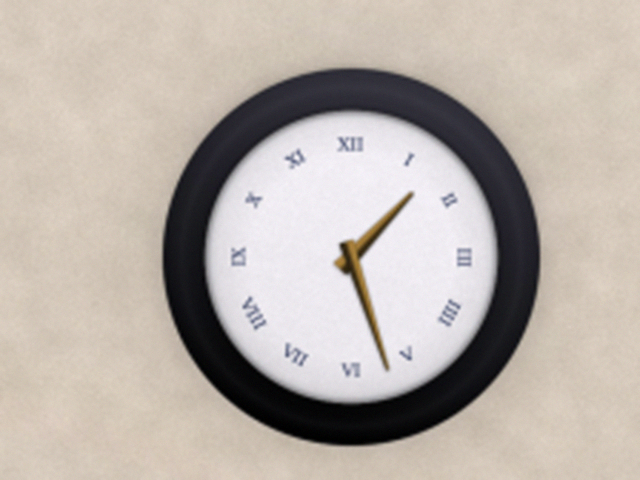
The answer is 1:27
